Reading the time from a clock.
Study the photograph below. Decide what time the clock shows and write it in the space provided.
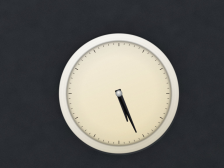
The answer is 5:26
